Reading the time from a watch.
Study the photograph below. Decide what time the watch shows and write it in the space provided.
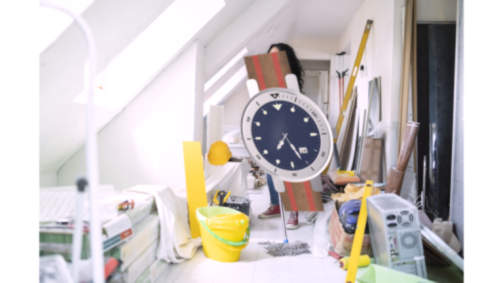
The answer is 7:26
